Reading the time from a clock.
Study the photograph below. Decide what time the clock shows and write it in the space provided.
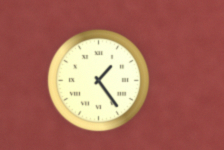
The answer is 1:24
